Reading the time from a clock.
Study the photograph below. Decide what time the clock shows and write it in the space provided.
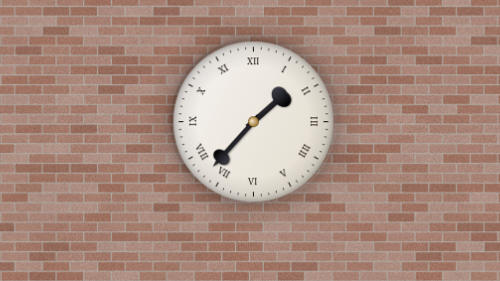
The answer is 1:37
